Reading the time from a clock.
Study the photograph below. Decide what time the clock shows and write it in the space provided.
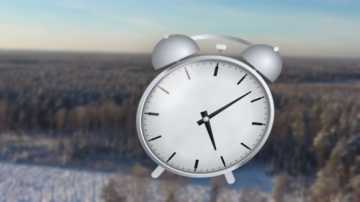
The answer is 5:08
